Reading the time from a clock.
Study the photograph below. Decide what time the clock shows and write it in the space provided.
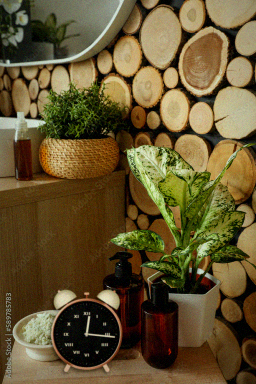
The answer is 12:16
